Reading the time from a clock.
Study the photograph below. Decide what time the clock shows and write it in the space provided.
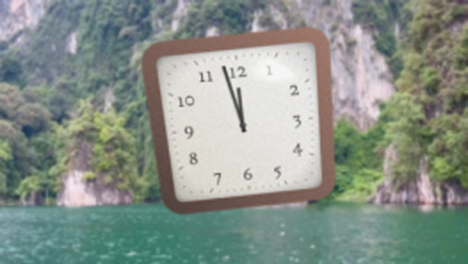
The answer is 11:58
